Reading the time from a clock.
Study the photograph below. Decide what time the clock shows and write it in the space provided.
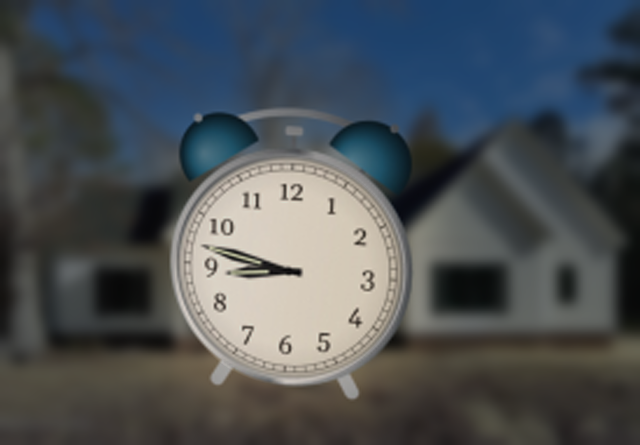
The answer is 8:47
